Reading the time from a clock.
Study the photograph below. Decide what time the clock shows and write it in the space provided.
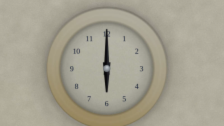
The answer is 6:00
